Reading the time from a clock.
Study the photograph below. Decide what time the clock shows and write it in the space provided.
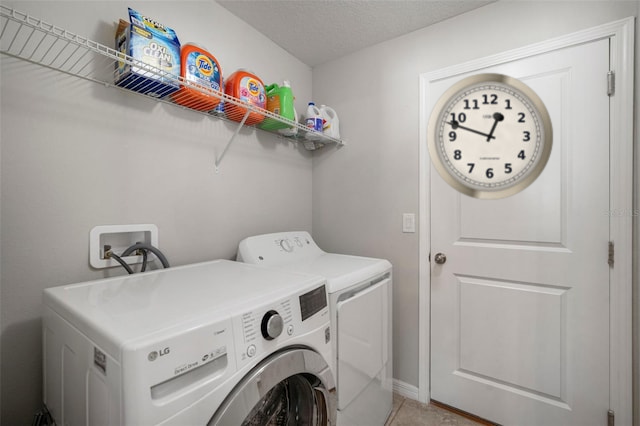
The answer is 12:48
